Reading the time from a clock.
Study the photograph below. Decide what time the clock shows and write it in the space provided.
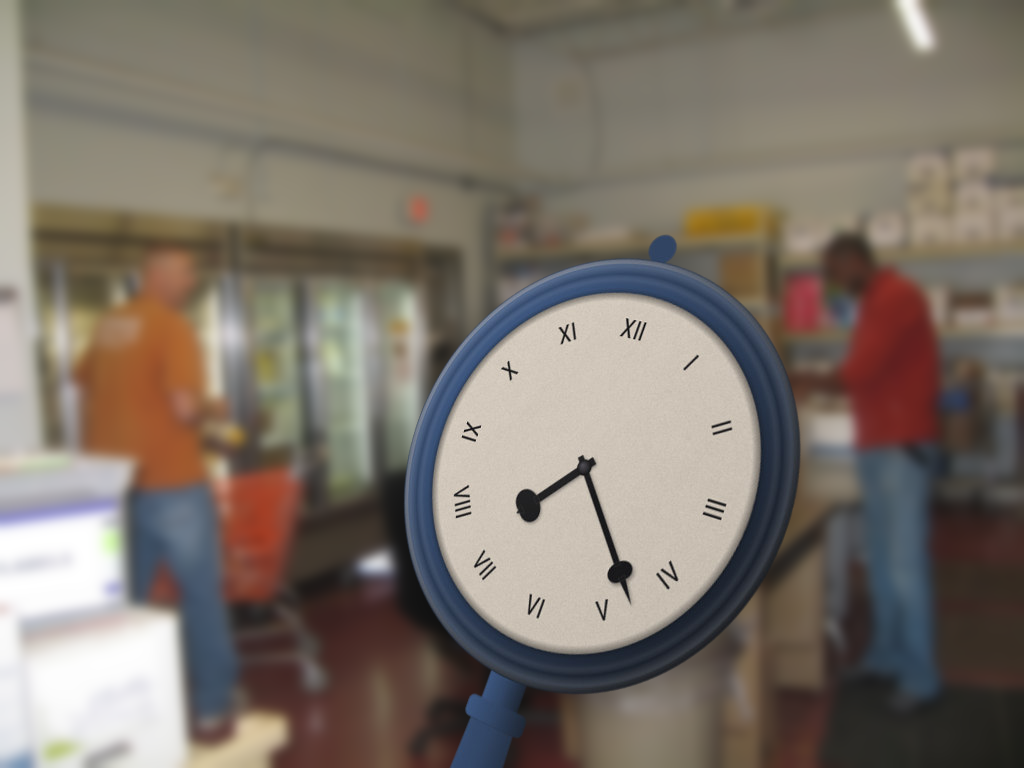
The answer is 7:23
